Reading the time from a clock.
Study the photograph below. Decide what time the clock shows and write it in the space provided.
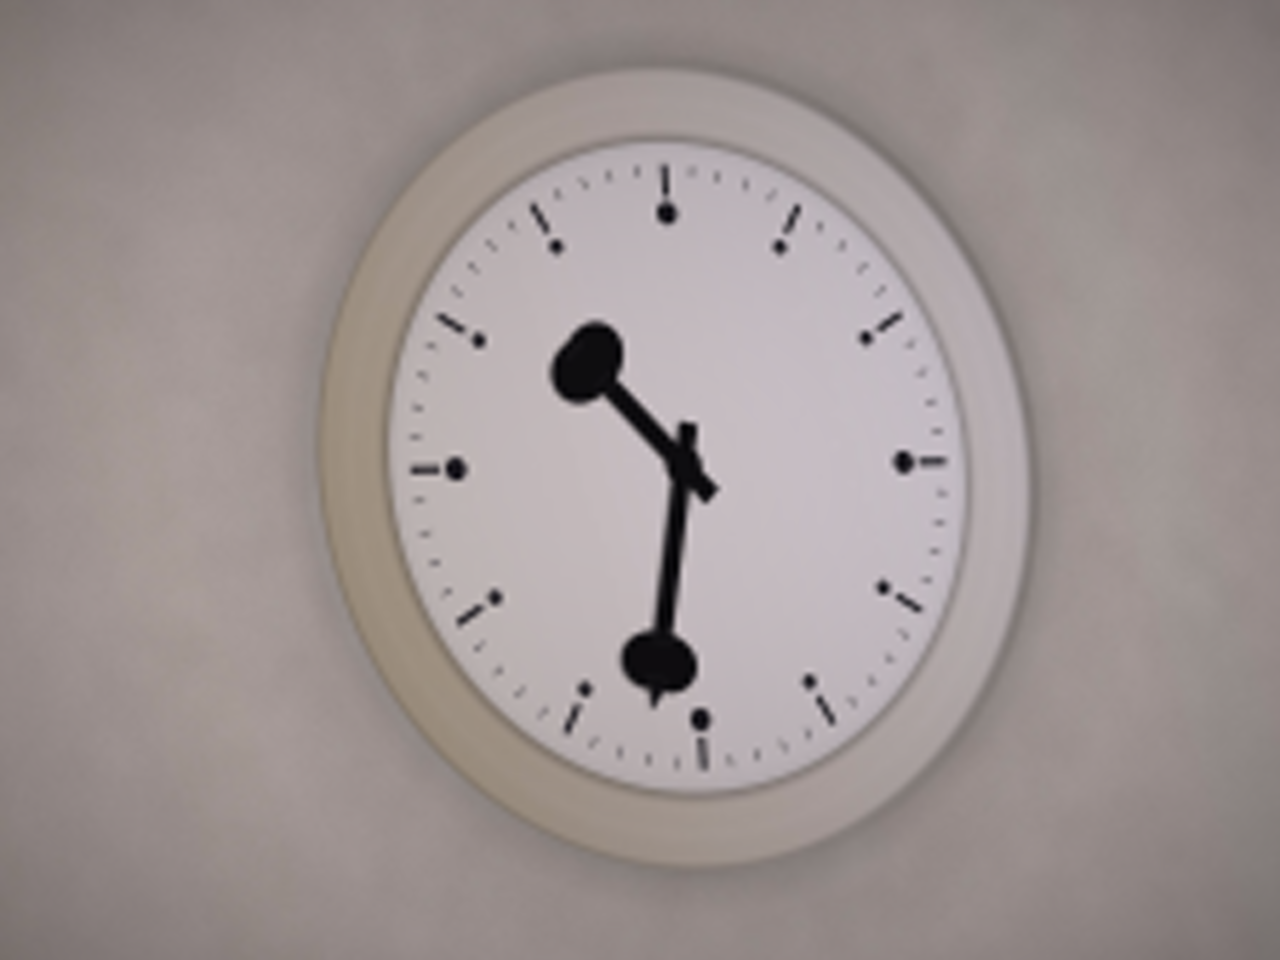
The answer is 10:32
